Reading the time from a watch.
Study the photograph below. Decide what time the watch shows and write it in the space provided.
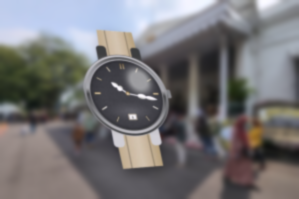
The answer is 10:17
